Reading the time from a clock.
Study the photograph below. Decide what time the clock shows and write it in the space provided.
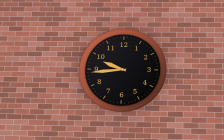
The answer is 9:44
